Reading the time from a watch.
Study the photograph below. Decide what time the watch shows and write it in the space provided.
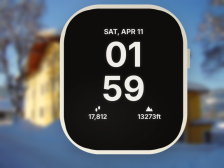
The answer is 1:59
